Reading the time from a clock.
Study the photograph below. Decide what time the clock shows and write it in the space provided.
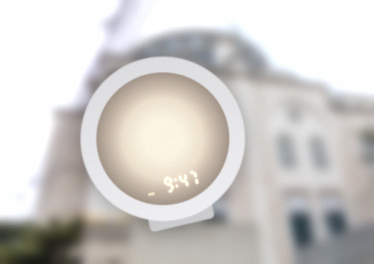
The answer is 9:47
